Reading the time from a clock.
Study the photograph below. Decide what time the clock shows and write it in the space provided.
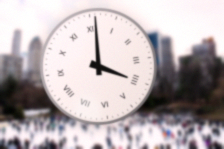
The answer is 4:01
